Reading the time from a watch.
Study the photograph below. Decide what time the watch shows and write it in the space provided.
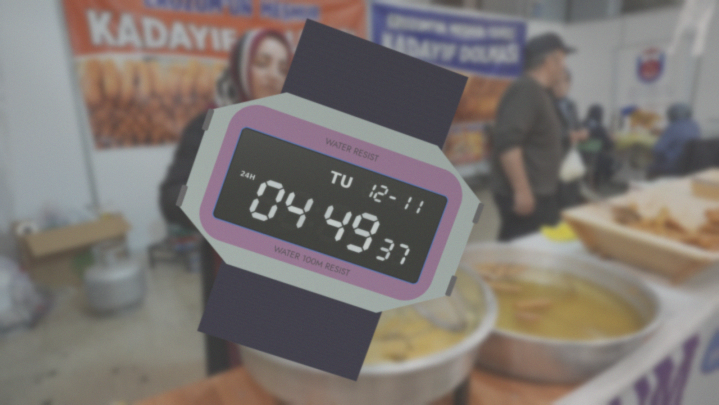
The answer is 4:49:37
